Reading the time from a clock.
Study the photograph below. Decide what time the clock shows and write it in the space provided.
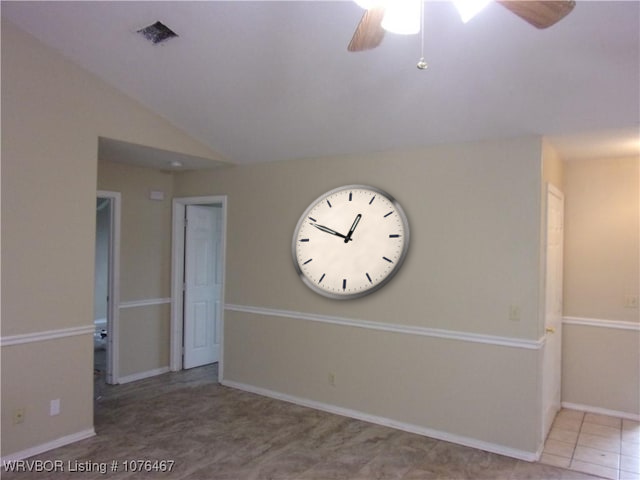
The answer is 12:49
